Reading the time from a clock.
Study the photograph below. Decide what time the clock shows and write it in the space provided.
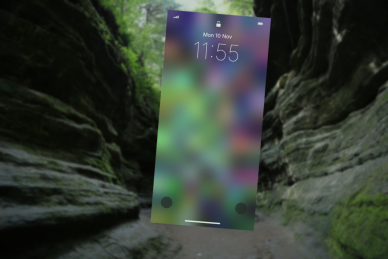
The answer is 11:55
